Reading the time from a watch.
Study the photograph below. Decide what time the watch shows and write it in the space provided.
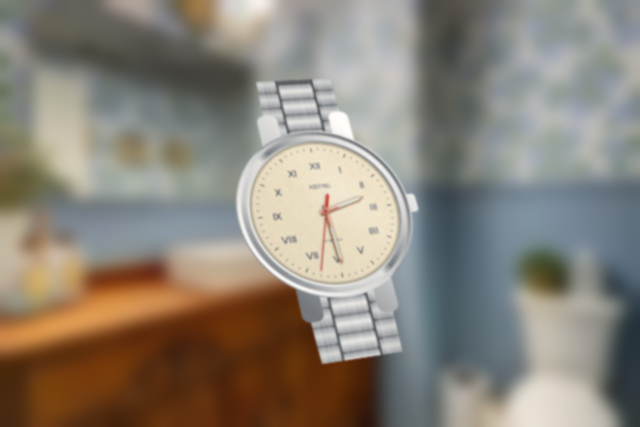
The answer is 2:29:33
